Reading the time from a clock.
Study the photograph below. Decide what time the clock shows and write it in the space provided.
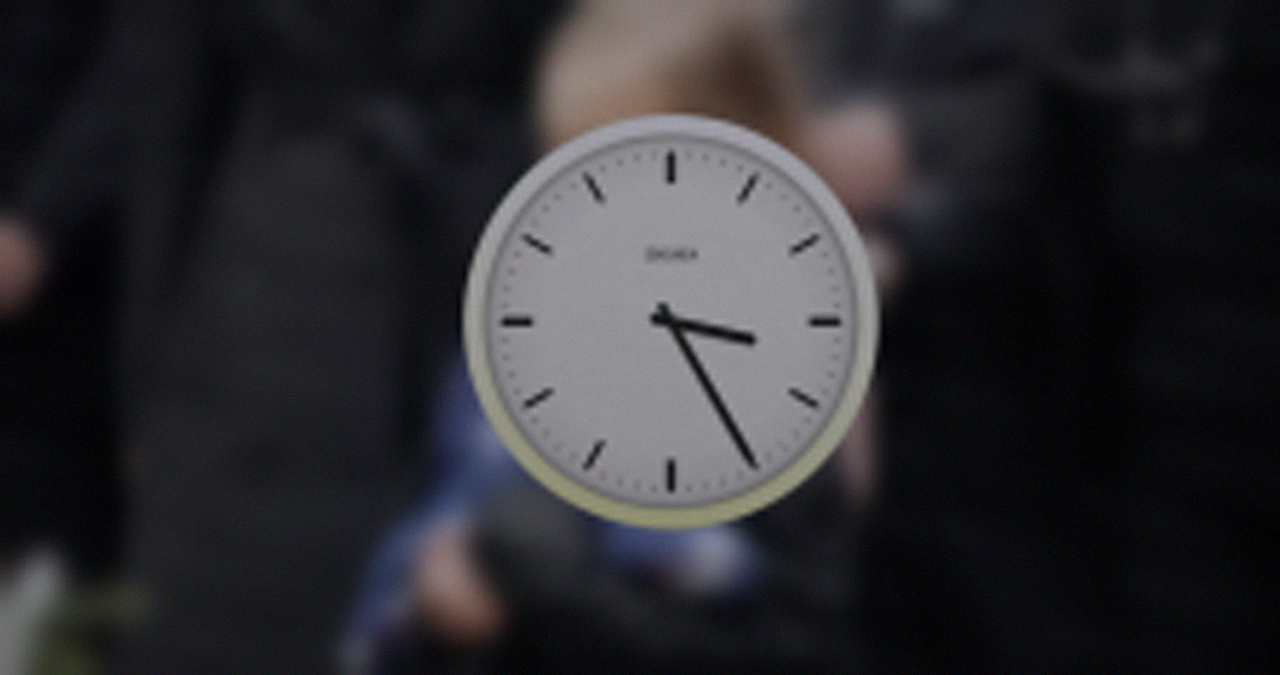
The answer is 3:25
